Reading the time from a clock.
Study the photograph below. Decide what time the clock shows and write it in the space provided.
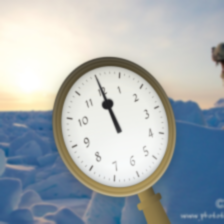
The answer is 12:00
